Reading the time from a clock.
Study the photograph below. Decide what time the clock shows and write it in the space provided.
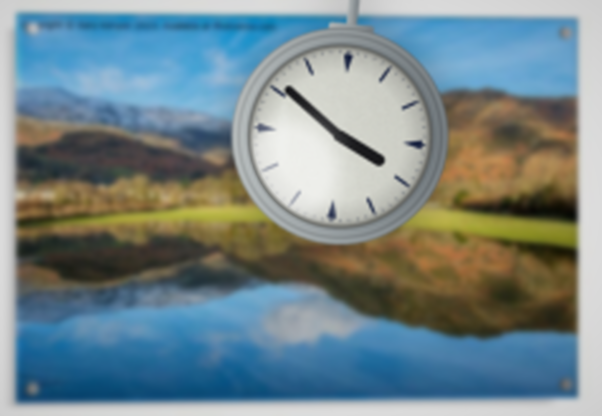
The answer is 3:51
